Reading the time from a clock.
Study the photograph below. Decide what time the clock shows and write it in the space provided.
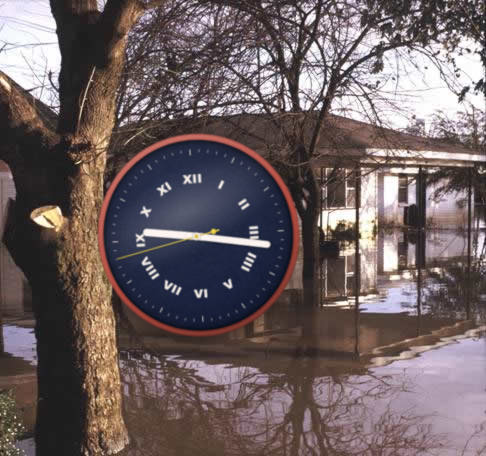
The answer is 9:16:43
